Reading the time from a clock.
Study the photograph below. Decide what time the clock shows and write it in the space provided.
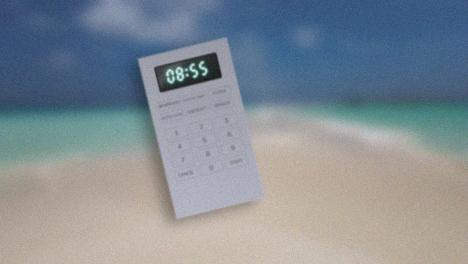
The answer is 8:55
